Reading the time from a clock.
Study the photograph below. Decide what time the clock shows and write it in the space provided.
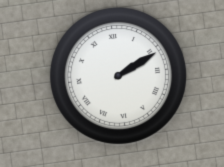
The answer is 2:11
